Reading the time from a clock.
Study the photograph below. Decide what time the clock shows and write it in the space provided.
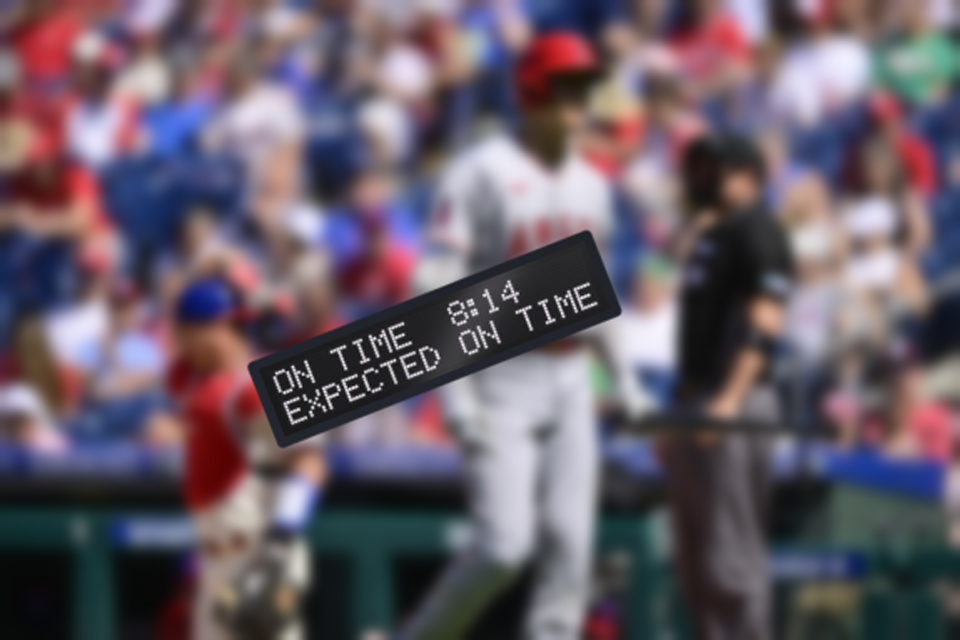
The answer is 8:14
